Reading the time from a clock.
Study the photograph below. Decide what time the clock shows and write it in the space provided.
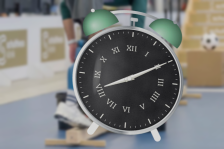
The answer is 8:10
